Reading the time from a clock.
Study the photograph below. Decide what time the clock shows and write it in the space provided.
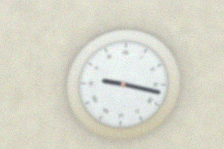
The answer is 9:17
